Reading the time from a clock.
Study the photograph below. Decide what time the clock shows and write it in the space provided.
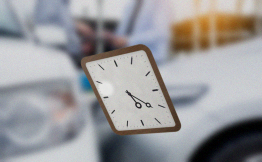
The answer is 5:22
